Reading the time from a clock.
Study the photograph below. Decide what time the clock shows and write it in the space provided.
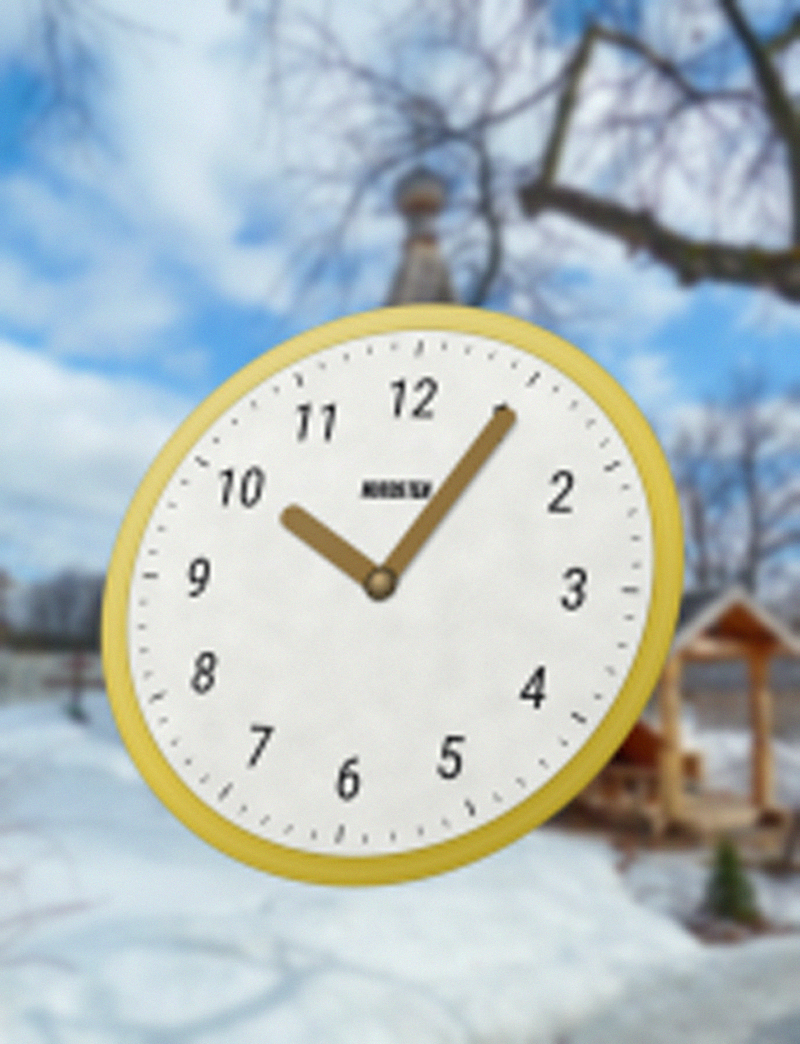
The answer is 10:05
